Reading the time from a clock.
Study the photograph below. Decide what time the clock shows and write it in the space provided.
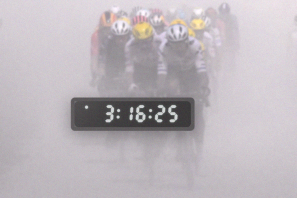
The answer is 3:16:25
